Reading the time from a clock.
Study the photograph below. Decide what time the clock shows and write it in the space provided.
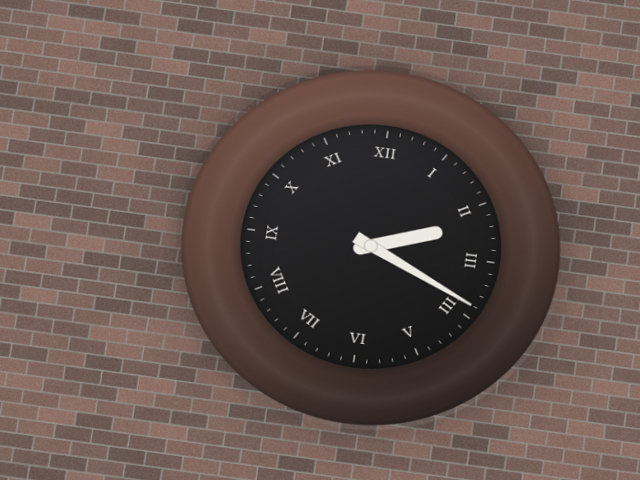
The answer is 2:19
